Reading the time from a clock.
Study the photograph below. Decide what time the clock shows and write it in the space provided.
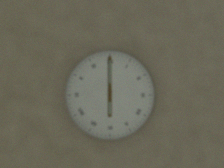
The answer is 6:00
